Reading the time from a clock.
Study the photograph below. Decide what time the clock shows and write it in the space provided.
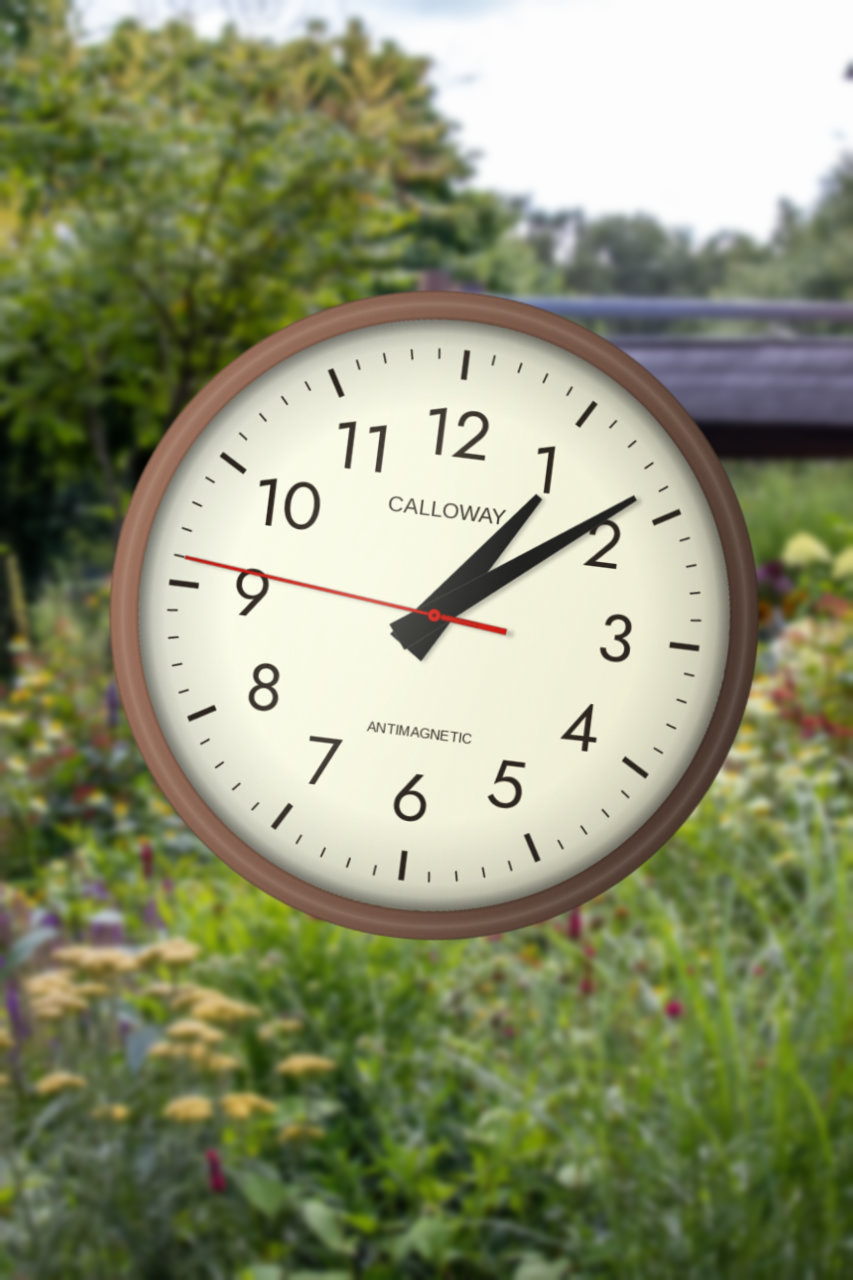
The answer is 1:08:46
